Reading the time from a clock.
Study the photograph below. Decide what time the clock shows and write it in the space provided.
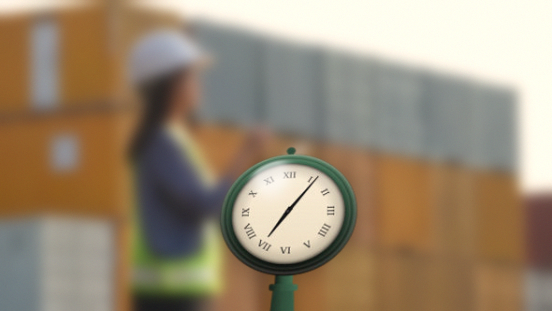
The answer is 7:06
